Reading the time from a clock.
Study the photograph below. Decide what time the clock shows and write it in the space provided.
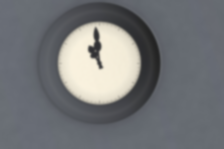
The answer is 10:59
